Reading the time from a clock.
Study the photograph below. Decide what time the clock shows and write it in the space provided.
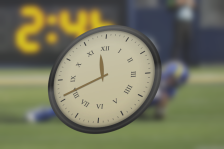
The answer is 11:41
